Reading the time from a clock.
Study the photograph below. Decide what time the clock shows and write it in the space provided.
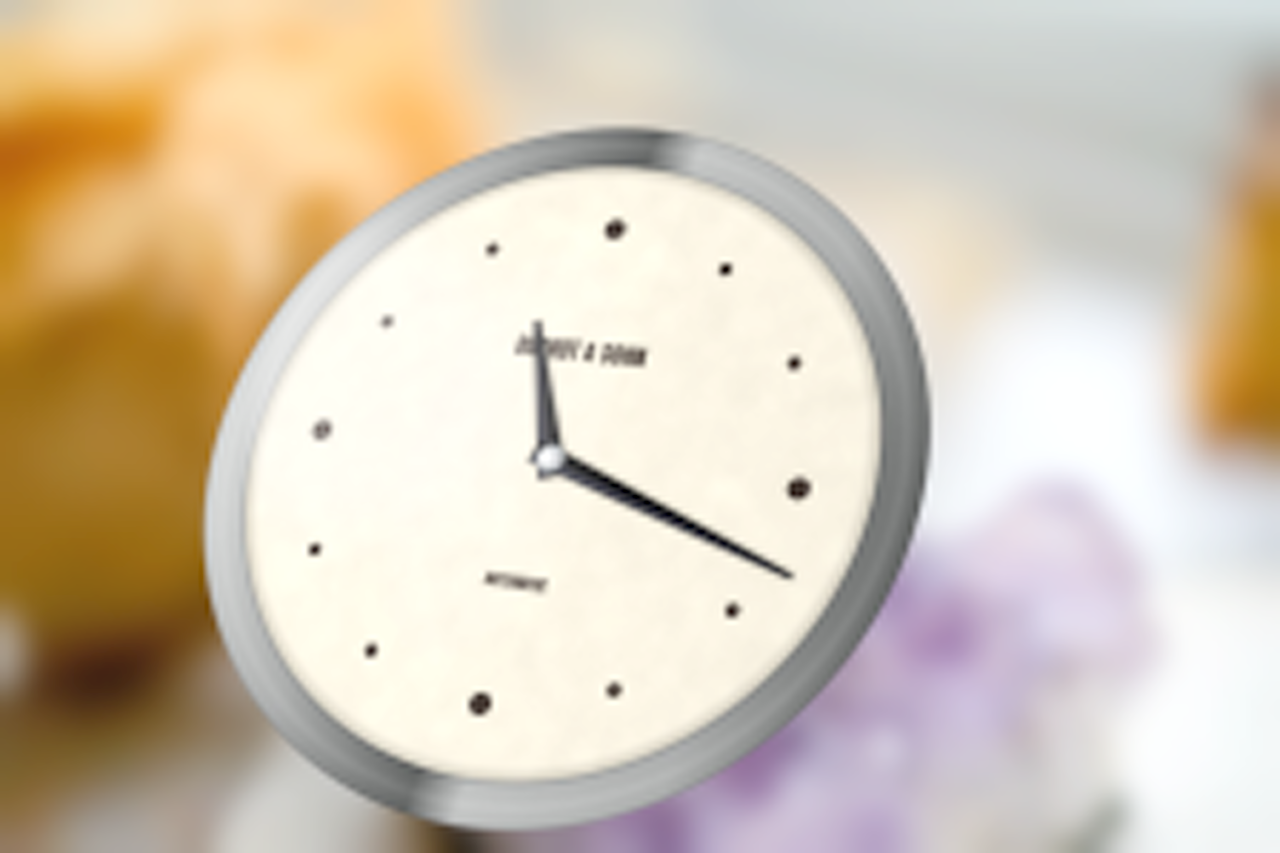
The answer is 11:18
